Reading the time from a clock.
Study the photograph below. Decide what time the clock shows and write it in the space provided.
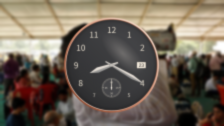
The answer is 8:20
